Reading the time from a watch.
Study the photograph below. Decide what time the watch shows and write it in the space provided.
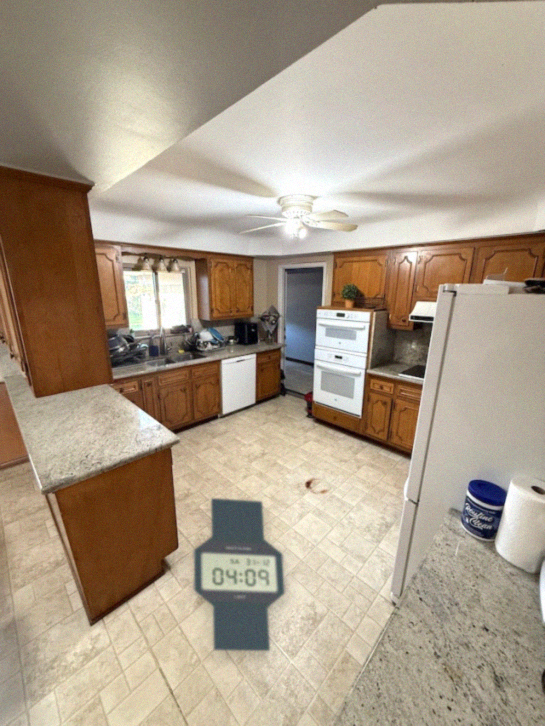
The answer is 4:09
